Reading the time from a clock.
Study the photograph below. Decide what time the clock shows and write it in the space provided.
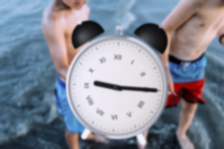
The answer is 9:15
